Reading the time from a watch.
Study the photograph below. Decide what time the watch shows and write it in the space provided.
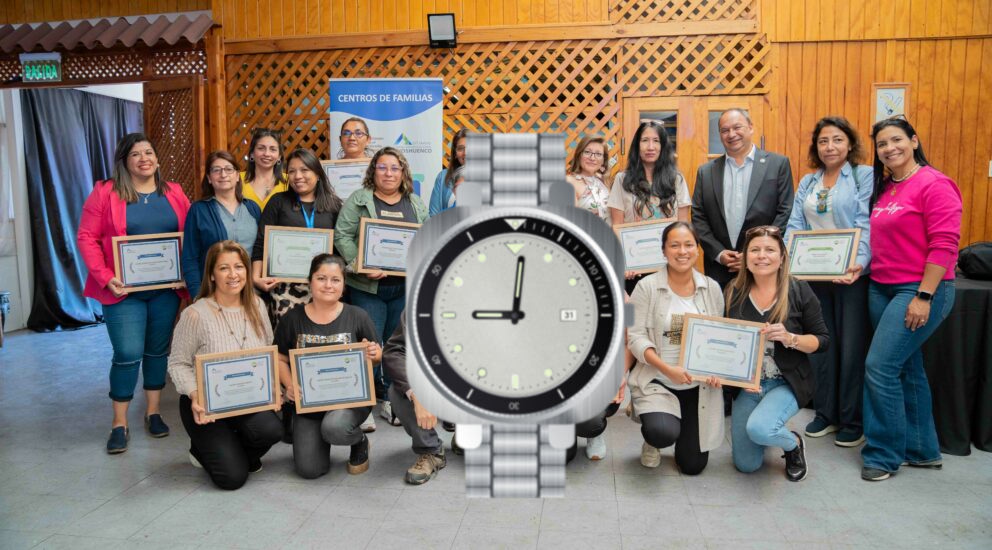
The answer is 9:01
